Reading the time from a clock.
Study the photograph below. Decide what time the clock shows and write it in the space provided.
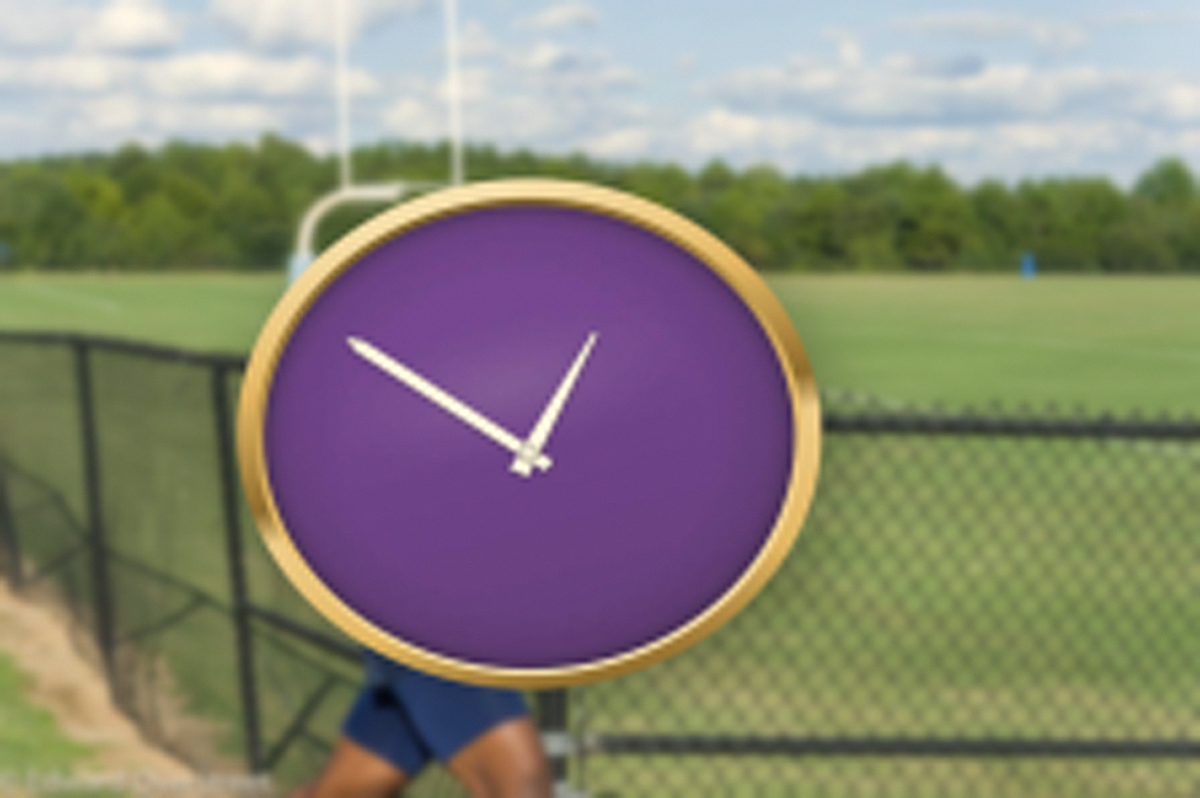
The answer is 12:51
